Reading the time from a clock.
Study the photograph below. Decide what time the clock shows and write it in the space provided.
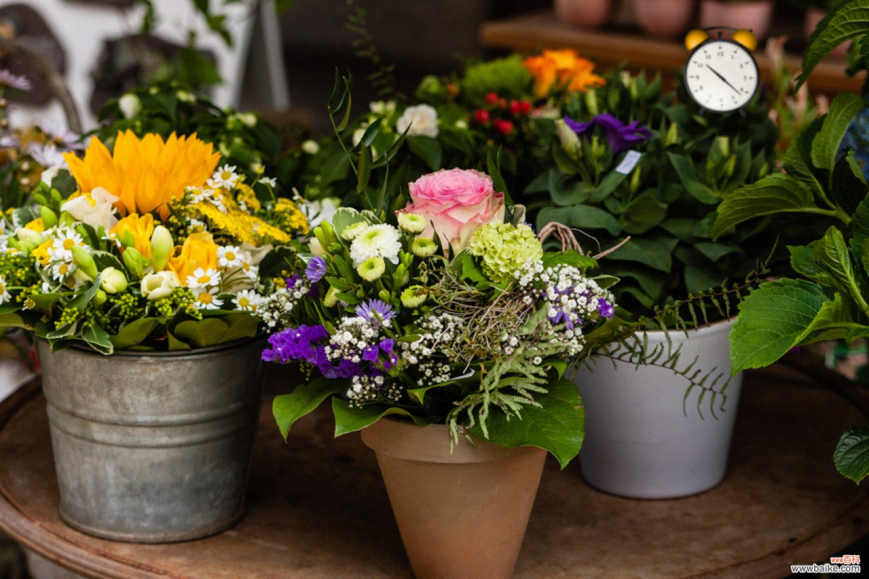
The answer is 10:22
